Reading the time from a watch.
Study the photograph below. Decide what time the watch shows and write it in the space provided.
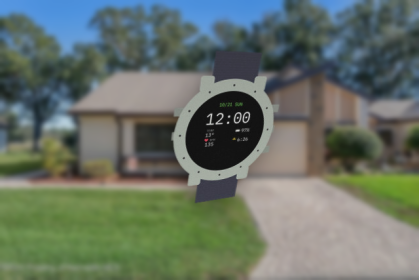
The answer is 12:00
